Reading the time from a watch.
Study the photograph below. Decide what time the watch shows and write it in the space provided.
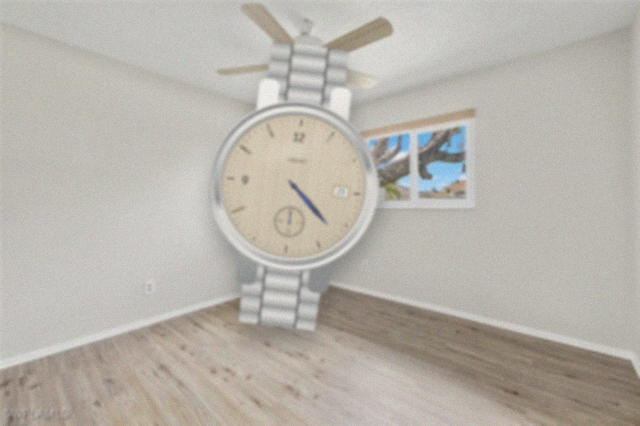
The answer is 4:22
